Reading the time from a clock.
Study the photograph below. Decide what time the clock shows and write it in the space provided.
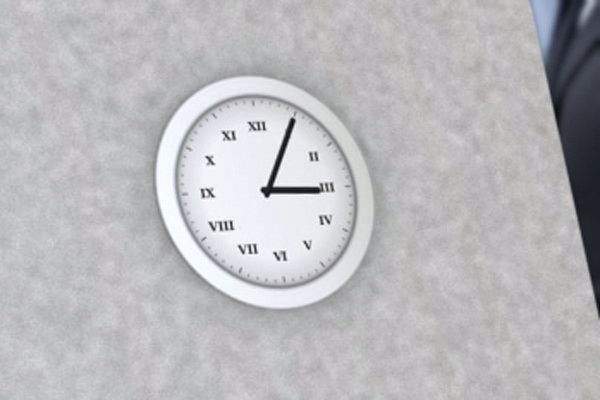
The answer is 3:05
